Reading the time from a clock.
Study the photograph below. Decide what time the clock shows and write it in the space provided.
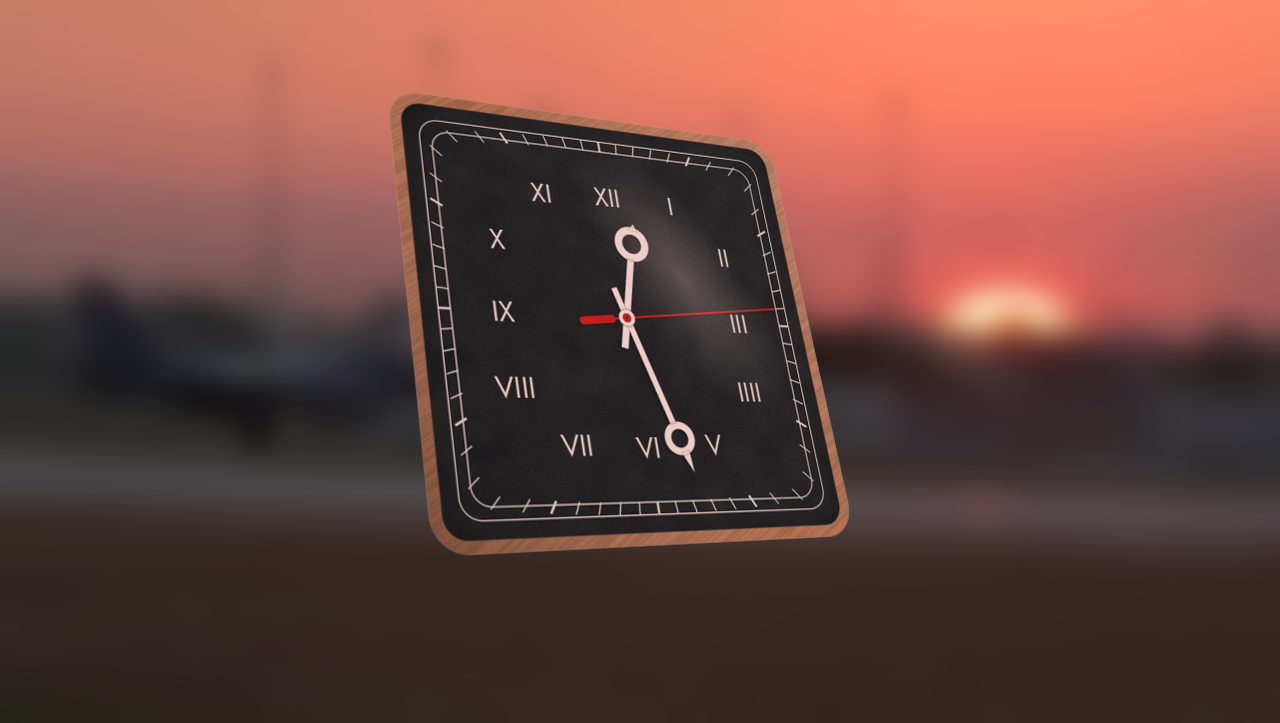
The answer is 12:27:14
